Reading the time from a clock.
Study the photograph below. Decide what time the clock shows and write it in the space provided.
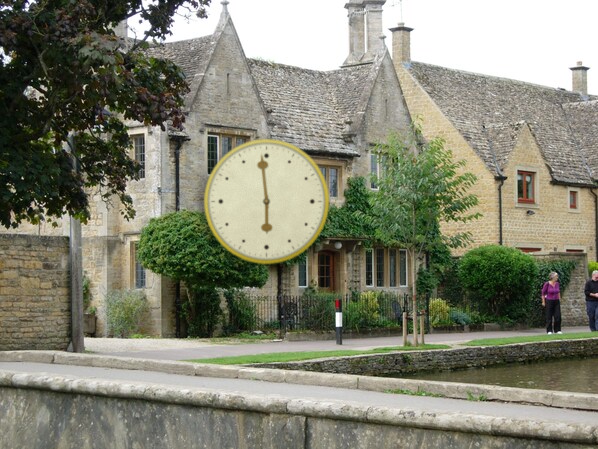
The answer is 5:59
